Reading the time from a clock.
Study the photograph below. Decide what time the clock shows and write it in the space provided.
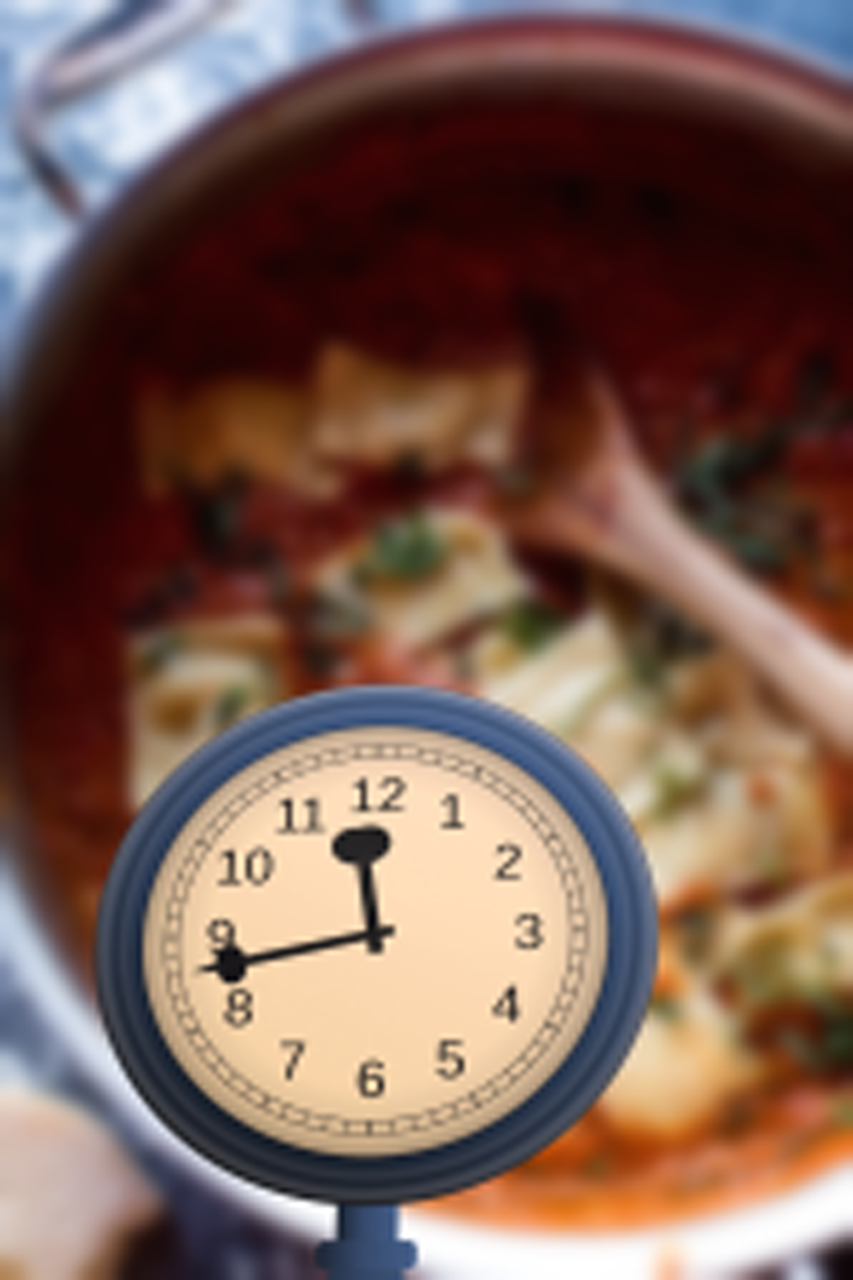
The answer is 11:43
